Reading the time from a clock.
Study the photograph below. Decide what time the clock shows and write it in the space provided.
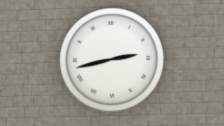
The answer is 2:43
